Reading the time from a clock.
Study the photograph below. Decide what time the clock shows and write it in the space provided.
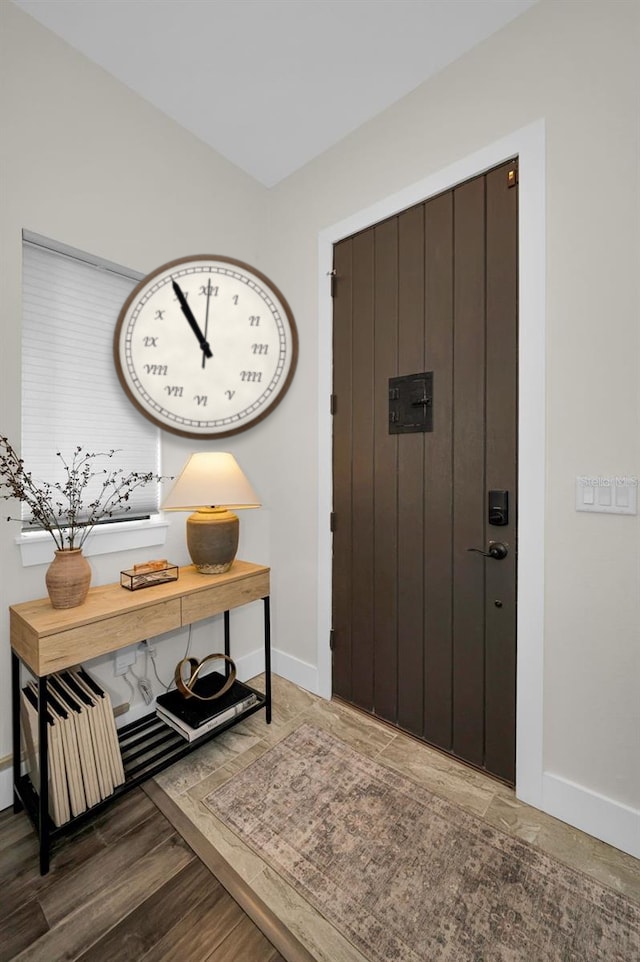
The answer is 10:55:00
